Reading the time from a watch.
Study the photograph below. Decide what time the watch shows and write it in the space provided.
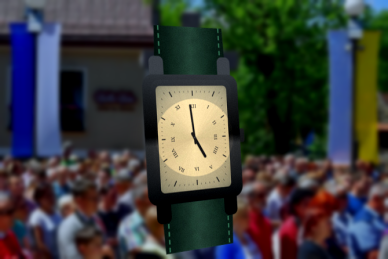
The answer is 4:59
